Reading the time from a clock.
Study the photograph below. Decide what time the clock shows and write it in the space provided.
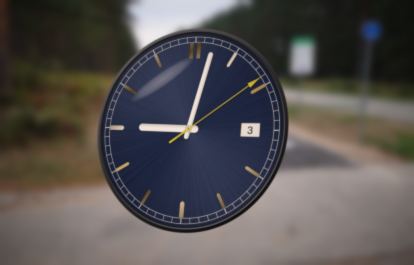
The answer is 9:02:09
